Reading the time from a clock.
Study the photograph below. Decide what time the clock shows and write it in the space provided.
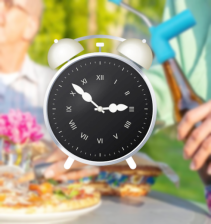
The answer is 2:52
